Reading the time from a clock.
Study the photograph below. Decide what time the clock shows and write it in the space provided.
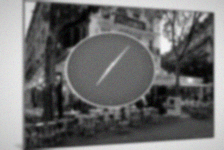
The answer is 7:06
